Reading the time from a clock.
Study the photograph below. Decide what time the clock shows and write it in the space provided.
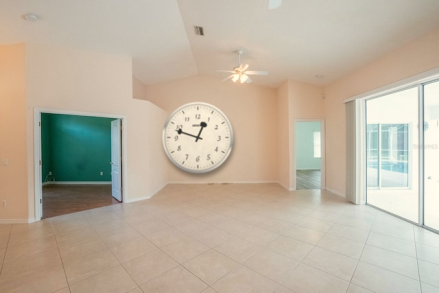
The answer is 12:48
